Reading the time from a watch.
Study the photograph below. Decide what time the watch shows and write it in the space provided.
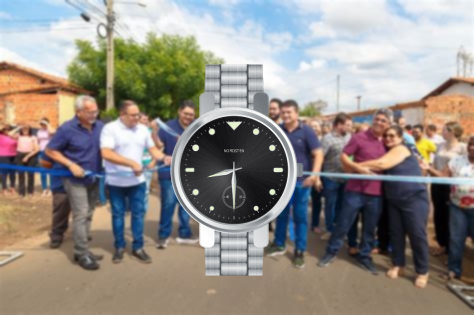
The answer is 8:30
